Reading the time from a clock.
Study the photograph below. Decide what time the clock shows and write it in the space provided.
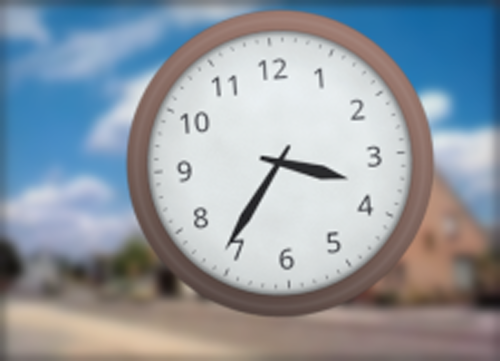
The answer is 3:36
